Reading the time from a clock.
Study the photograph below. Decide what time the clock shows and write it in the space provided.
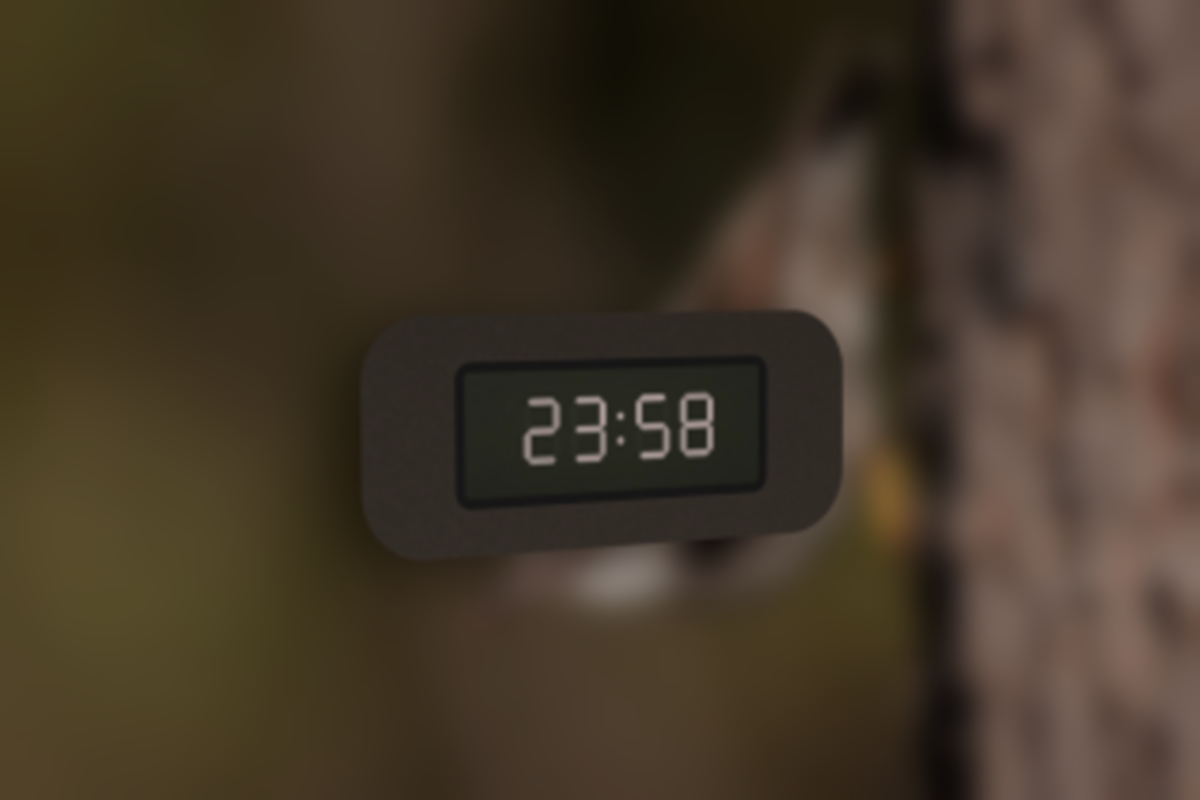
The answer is 23:58
